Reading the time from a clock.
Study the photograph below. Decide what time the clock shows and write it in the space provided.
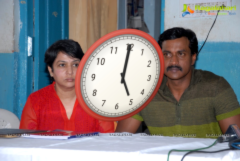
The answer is 5:00
